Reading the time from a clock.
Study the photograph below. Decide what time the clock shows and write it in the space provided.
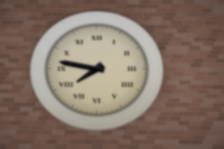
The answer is 7:47
